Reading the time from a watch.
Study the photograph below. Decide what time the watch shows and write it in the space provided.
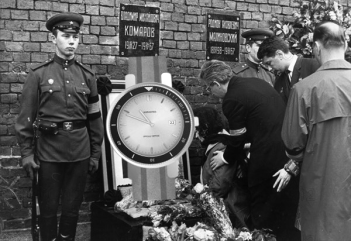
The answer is 10:49
